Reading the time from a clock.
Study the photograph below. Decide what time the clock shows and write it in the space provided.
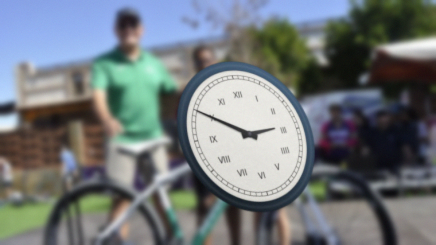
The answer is 2:50
